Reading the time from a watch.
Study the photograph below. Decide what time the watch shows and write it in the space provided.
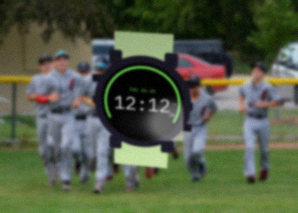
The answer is 12:12
